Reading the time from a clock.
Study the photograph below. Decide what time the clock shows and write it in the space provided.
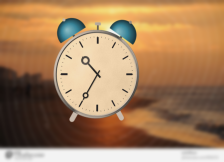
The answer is 10:35
